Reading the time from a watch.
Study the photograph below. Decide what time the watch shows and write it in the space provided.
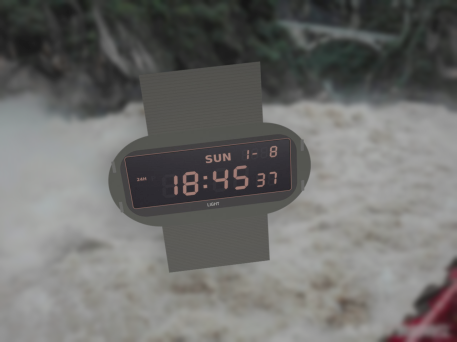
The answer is 18:45:37
